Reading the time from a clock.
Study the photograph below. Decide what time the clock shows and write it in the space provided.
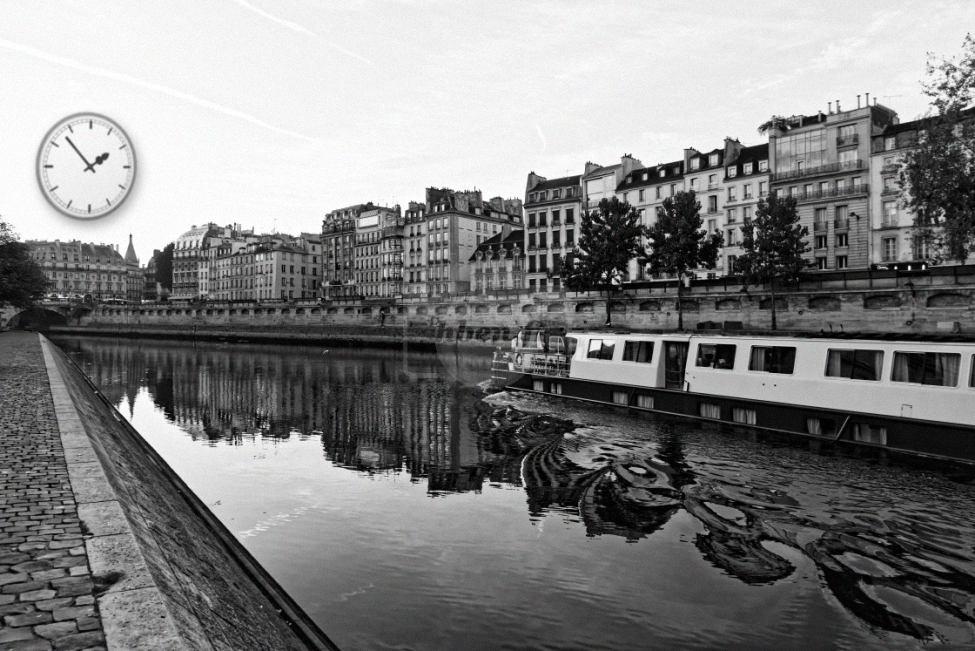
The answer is 1:53
